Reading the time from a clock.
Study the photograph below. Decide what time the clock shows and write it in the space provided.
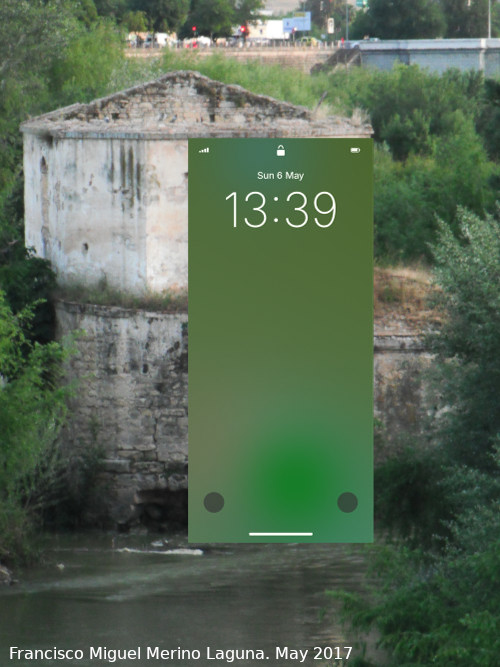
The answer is 13:39
